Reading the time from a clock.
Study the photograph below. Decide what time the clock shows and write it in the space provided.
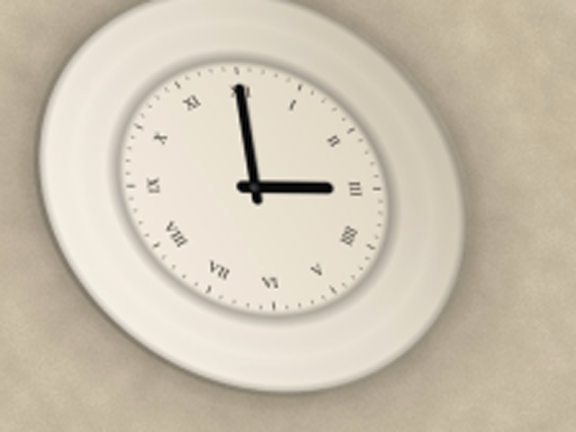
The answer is 3:00
